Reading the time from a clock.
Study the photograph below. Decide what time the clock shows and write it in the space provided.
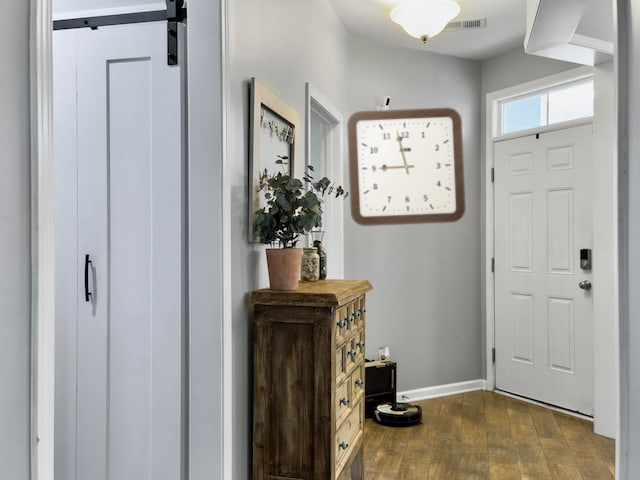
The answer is 8:58
